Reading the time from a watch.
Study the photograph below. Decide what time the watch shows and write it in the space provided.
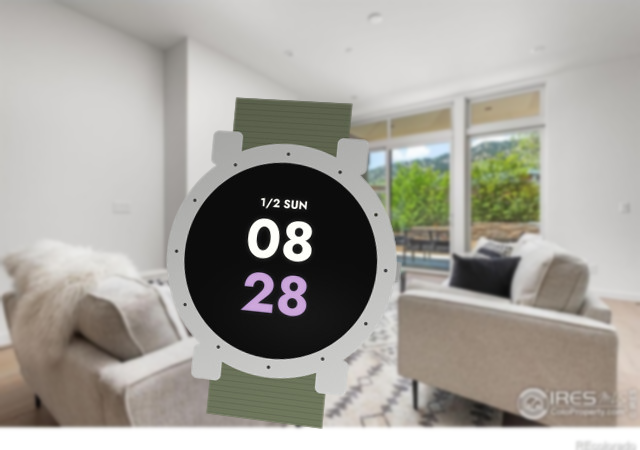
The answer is 8:28
